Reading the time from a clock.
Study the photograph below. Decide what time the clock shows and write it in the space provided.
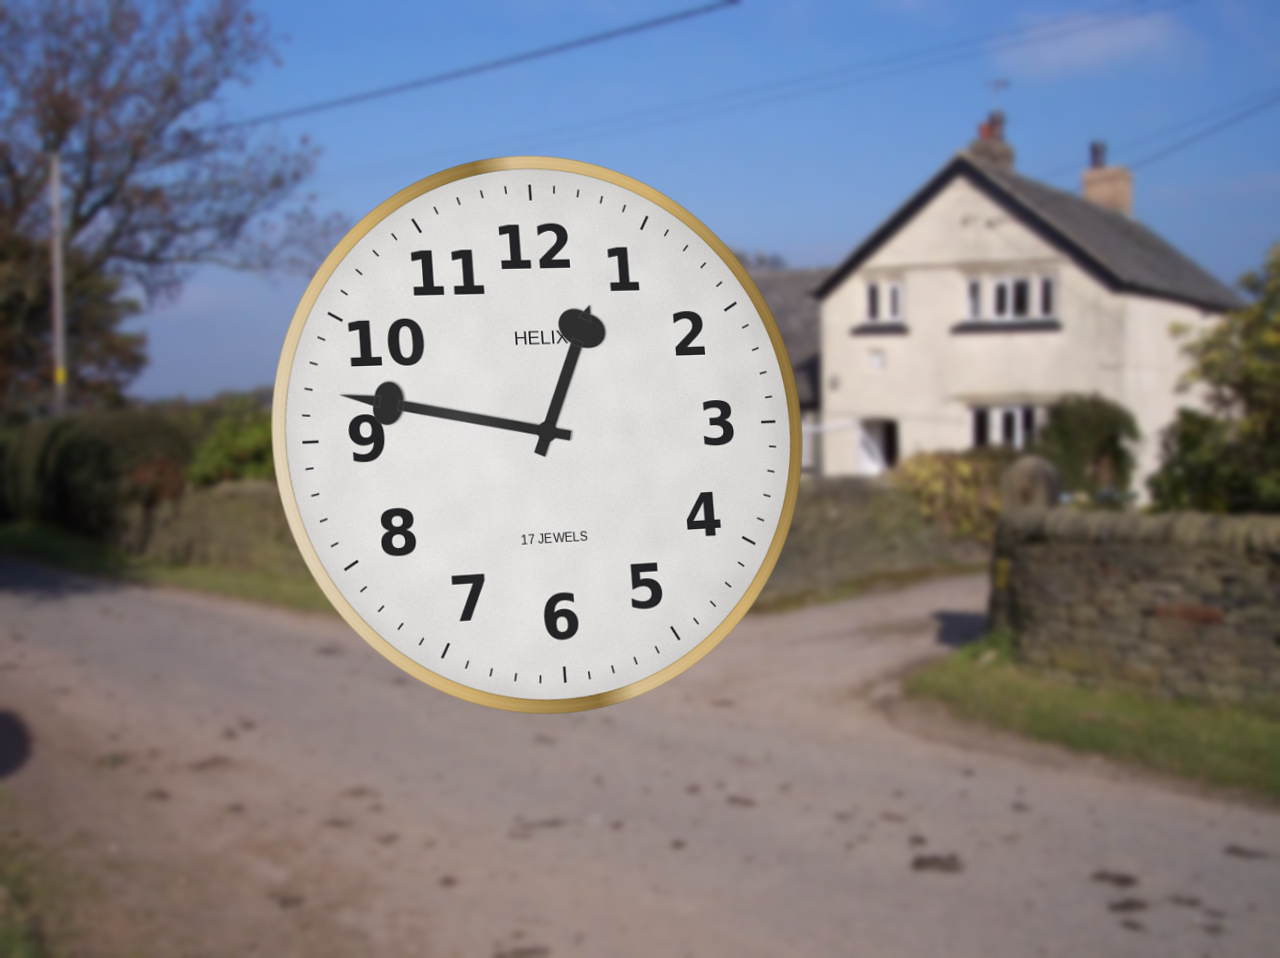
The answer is 12:47
